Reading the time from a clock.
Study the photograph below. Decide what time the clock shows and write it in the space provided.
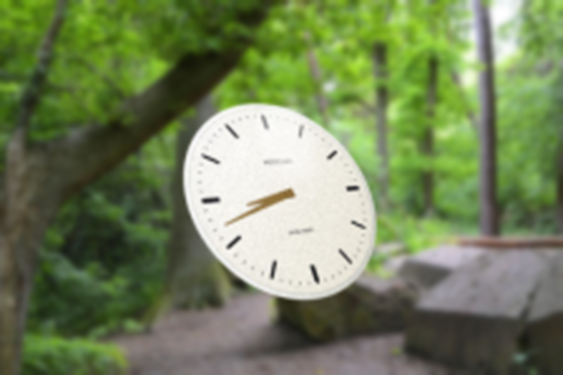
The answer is 8:42
